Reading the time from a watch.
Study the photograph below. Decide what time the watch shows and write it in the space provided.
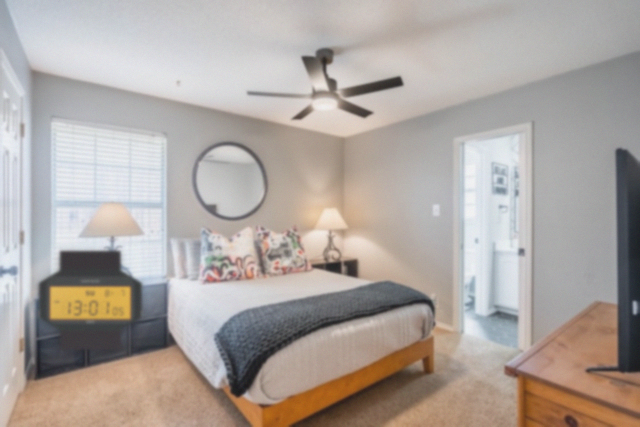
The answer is 13:01
